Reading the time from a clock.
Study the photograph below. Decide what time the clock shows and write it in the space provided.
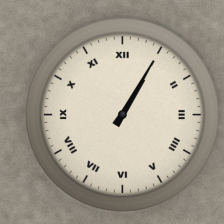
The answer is 1:05
